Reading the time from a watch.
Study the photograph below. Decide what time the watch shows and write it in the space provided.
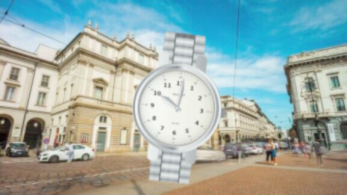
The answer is 10:01
